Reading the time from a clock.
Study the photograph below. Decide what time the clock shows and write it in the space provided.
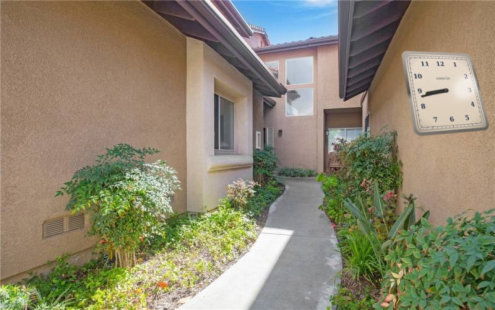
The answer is 8:43
